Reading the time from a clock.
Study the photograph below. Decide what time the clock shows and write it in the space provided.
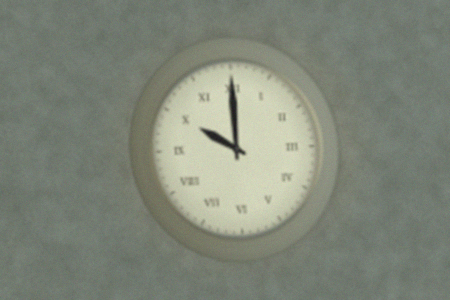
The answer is 10:00
